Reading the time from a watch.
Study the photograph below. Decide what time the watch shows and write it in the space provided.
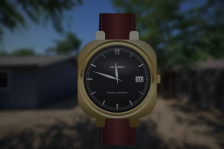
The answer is 11:48
